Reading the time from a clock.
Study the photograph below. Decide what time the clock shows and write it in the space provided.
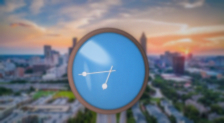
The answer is 6:44
